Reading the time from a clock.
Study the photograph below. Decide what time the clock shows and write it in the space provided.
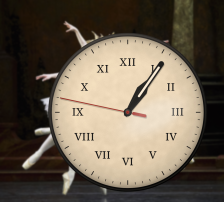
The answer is 1:05:47
